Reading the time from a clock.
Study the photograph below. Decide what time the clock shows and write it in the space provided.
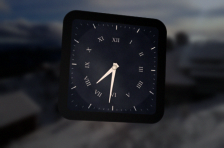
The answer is 7:31
